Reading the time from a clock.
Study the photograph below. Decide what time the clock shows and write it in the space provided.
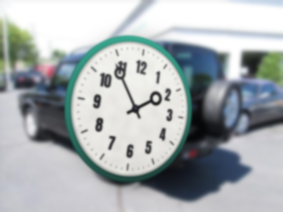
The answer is 1:54
